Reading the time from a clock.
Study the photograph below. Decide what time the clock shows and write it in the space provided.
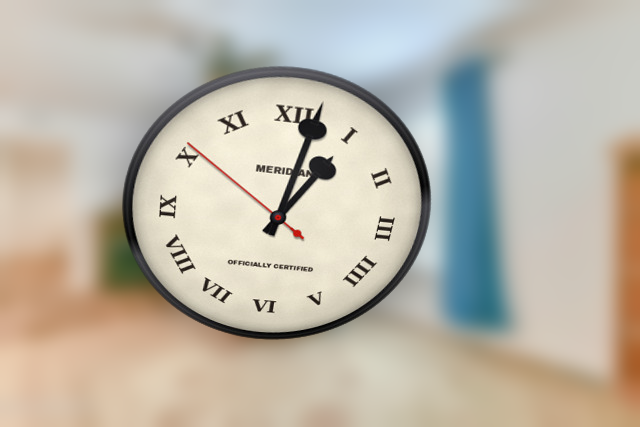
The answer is 1:01:51
